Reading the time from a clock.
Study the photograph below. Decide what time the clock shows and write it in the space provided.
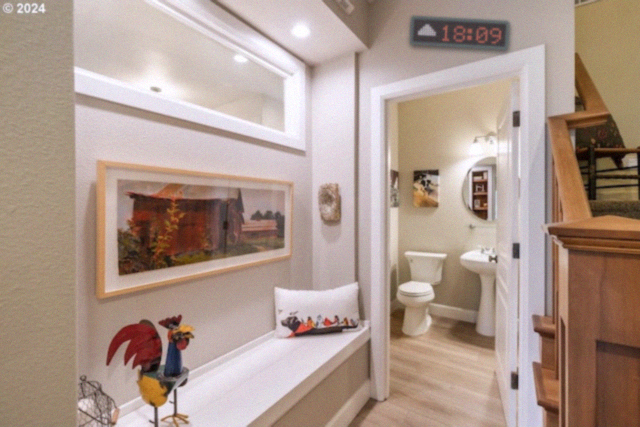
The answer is 18:09
